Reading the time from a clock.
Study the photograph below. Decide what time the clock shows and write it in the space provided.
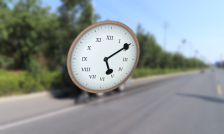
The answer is 5:09
